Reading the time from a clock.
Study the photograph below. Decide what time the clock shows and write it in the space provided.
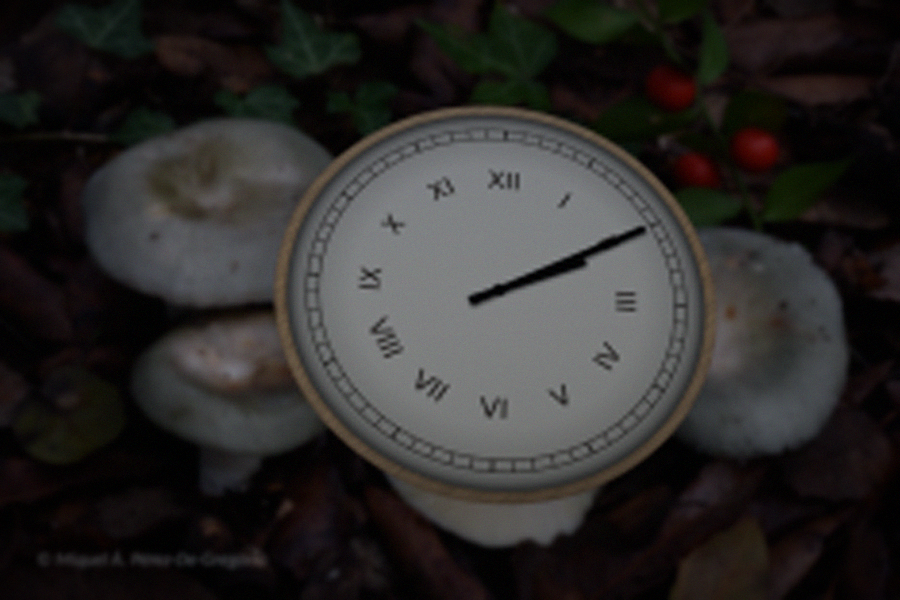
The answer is 2:10
